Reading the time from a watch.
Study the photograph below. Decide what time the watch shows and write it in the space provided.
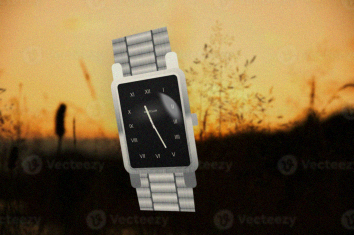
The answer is 11:26
